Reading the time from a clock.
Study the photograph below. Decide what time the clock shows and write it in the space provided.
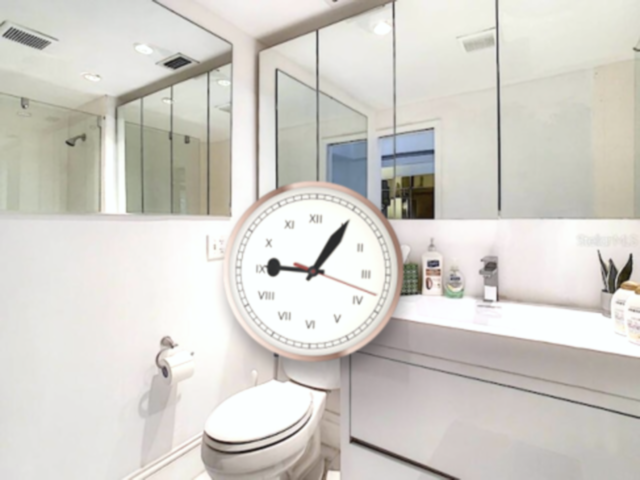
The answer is 9:05:18
